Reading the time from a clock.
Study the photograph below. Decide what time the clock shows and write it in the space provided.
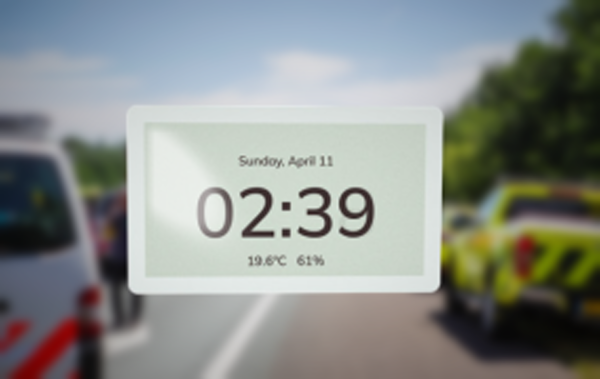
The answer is 2:39
